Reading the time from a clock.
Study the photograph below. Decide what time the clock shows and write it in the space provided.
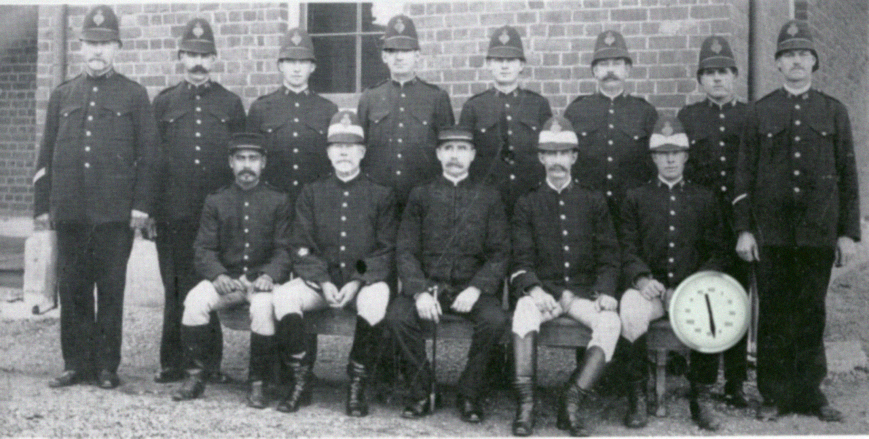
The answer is 11:28
